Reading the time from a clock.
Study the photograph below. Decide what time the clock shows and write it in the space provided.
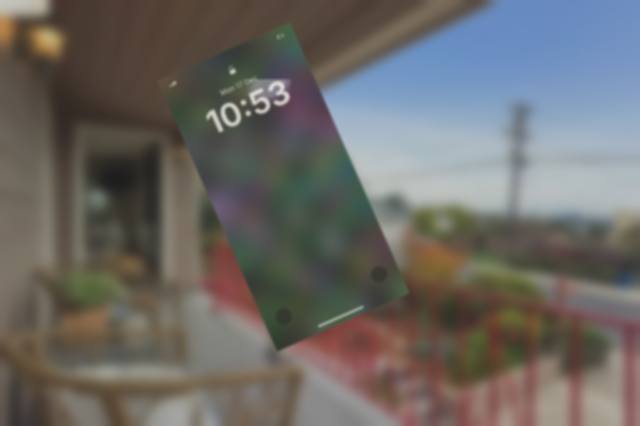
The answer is 10:53
